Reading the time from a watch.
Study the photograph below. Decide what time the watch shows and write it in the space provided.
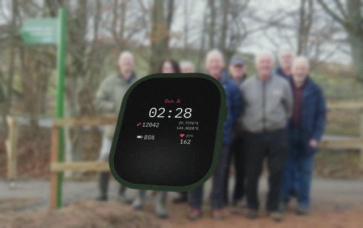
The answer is 2:28
